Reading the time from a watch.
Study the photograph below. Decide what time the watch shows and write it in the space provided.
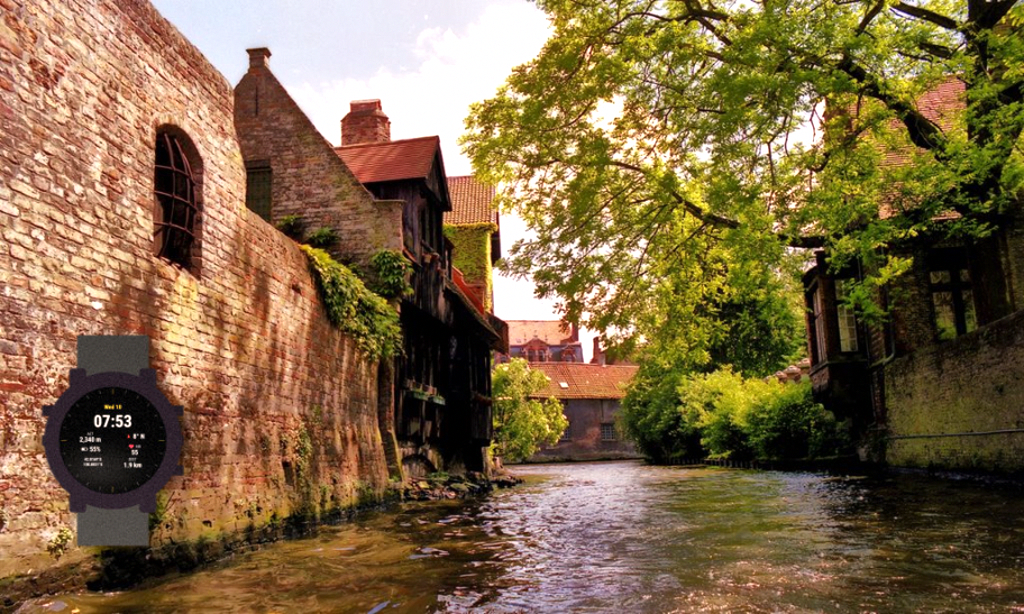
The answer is 7:53
